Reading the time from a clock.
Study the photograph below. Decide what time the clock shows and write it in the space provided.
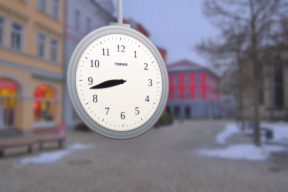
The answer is 8:43
